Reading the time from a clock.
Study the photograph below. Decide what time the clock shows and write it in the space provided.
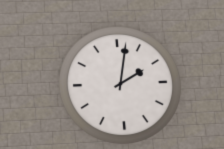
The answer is 2:02
